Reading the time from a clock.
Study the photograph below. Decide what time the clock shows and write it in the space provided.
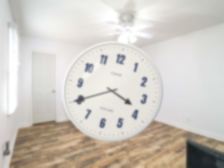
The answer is 3:40
